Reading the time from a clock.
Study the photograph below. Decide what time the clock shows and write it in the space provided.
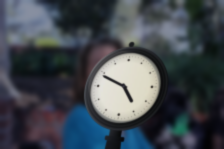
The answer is 4:49
